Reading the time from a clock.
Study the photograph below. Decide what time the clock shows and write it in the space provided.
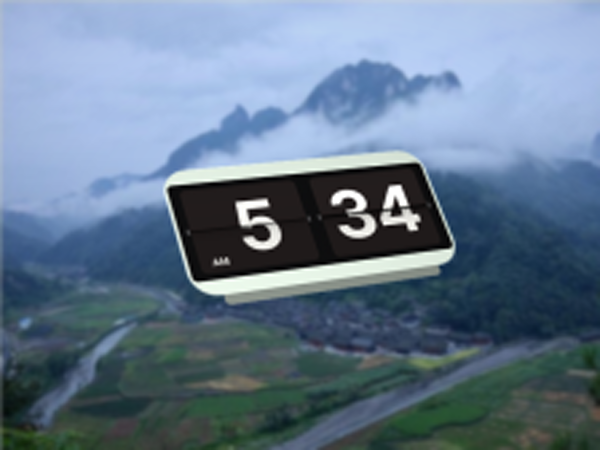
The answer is 5:34
